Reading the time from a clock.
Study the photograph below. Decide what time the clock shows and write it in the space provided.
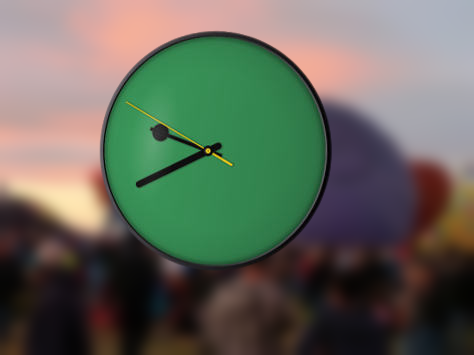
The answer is 9:40:50
